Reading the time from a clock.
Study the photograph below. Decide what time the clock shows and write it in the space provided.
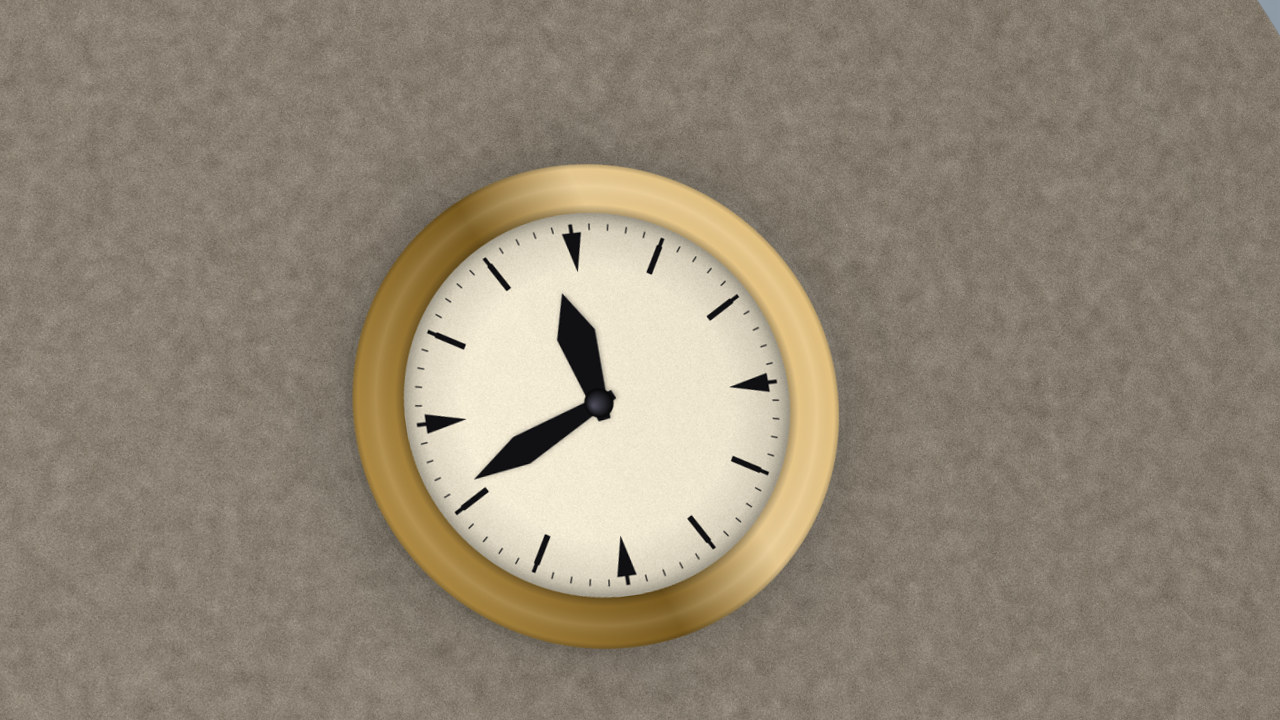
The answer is 11:41
